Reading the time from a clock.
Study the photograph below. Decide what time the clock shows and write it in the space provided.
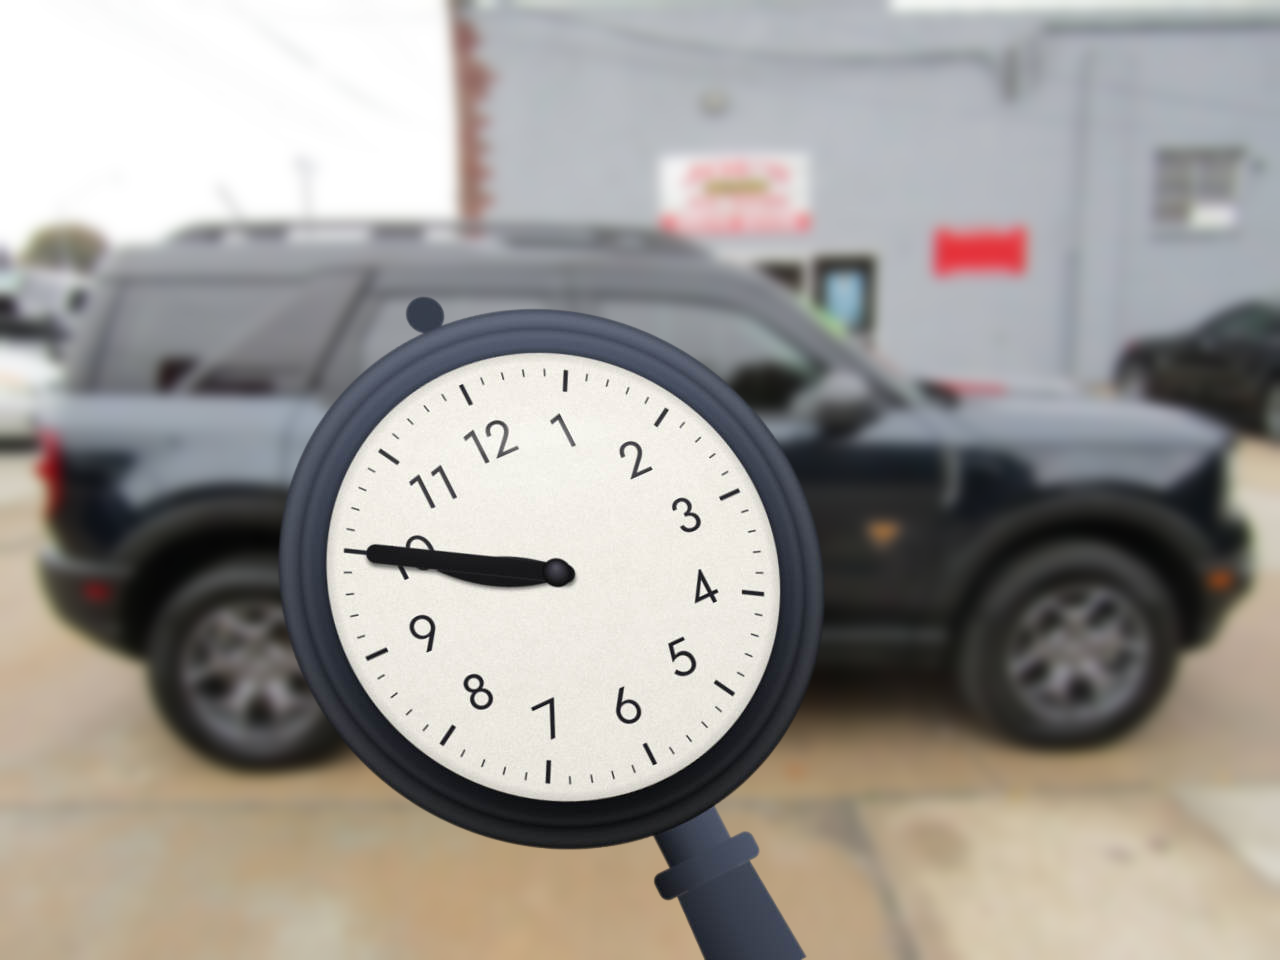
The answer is 9:50
